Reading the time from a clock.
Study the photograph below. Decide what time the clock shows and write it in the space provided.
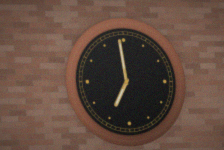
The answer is 6:59
